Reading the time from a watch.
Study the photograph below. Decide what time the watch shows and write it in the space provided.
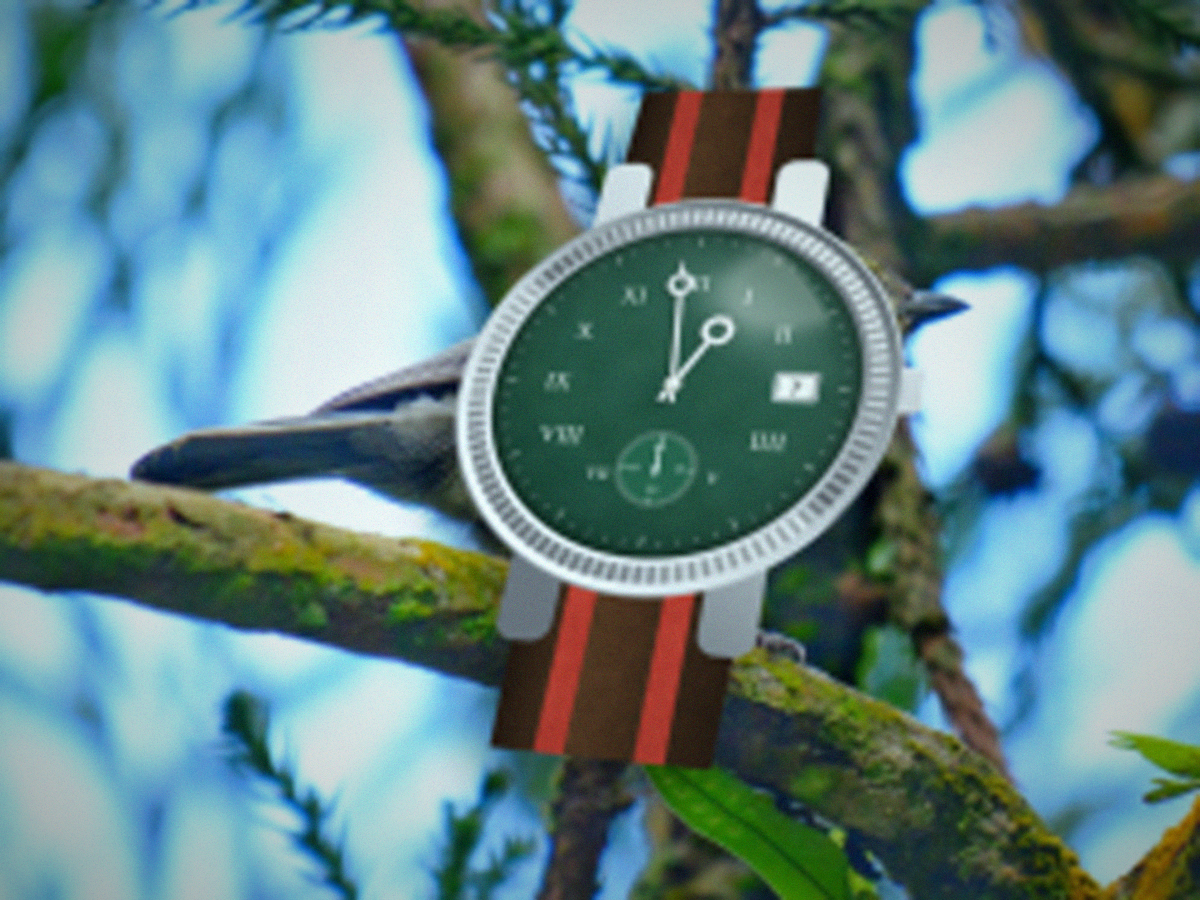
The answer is 12:59
